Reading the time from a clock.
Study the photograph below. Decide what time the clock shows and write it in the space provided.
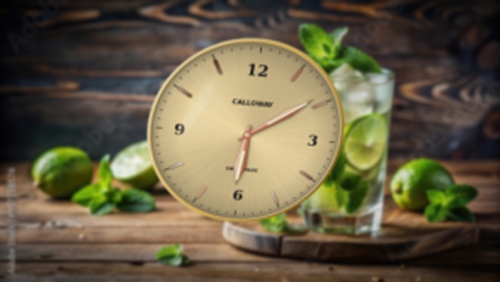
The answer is 6:09
